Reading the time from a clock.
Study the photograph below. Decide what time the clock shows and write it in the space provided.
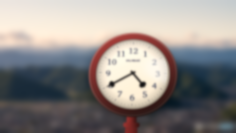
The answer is 4:40
